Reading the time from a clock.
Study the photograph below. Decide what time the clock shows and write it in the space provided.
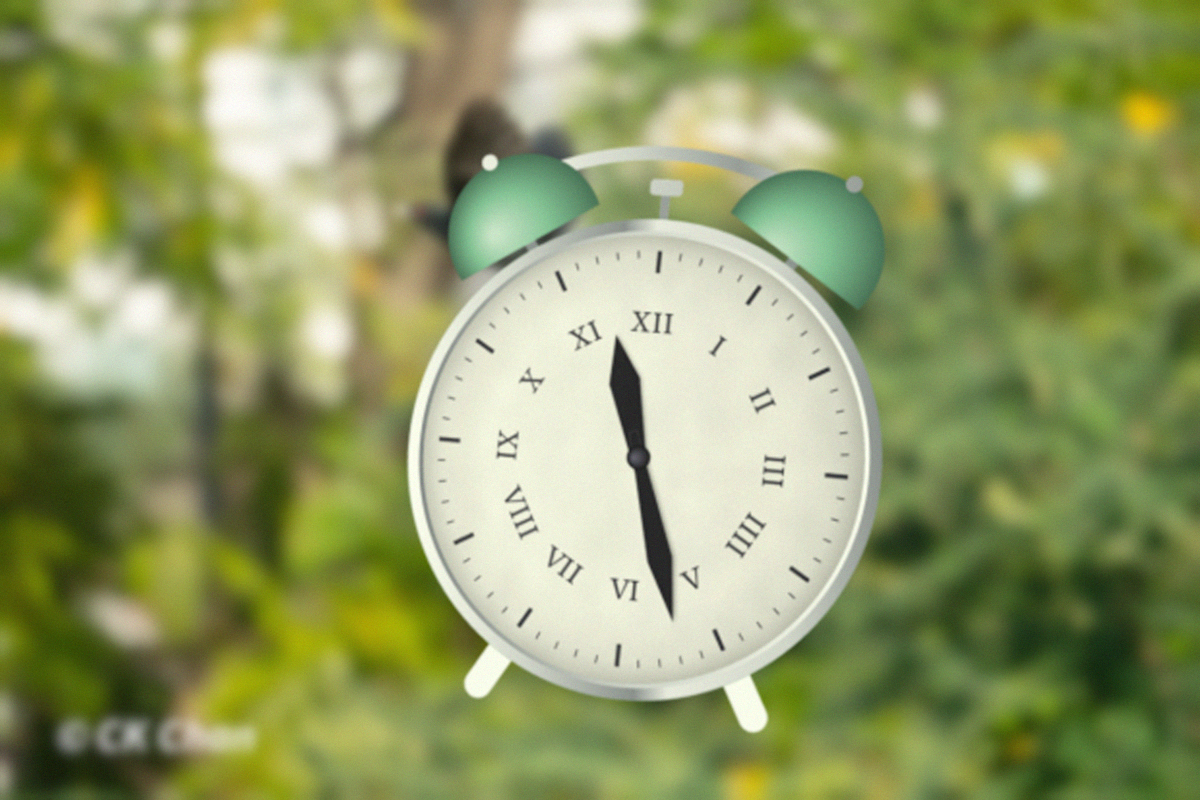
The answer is 11:27
